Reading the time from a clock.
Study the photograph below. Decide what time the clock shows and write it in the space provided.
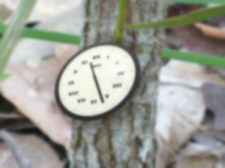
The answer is 11:27
